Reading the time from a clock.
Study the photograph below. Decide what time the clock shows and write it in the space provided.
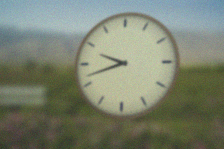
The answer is 9:42
